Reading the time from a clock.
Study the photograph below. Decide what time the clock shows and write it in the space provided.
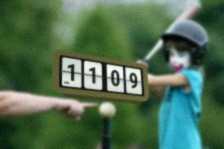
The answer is 11:09
